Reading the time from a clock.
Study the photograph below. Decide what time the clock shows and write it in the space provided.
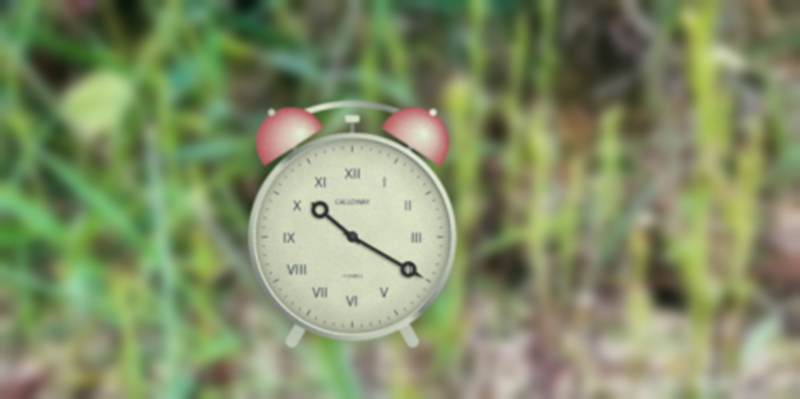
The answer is 10:20
